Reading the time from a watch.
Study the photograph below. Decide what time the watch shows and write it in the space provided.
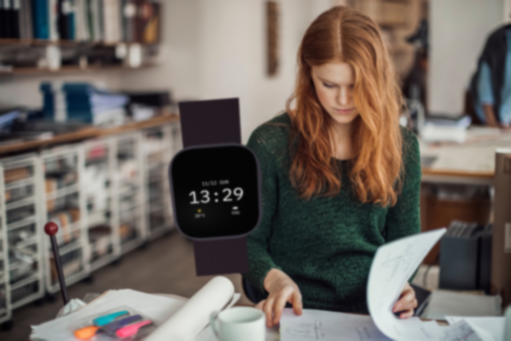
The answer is 13:29
